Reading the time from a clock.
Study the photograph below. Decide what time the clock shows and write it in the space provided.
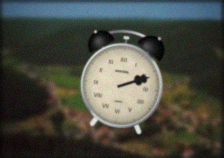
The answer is 2:11
